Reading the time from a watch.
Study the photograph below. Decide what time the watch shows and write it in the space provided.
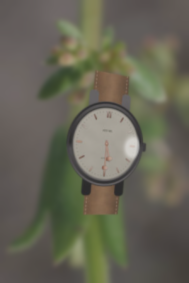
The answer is 5:30
